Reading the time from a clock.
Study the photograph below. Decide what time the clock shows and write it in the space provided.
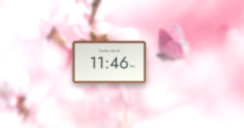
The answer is 11:46
